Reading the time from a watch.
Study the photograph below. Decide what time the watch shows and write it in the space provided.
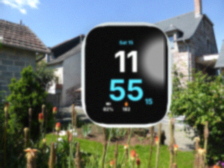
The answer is 11:55
